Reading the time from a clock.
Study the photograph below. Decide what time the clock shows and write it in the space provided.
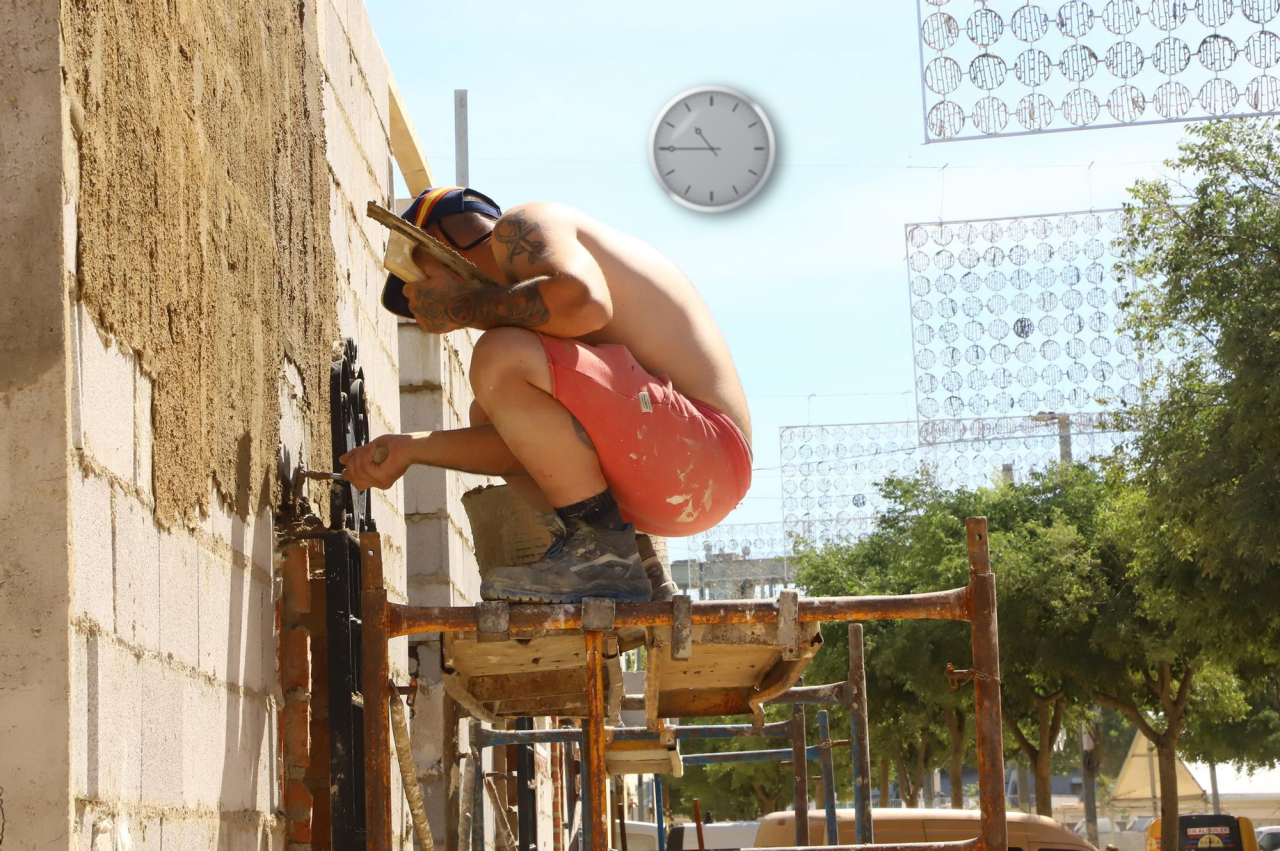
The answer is 10:45
